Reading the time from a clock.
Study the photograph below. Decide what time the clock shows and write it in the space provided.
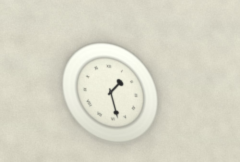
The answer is 1:28
